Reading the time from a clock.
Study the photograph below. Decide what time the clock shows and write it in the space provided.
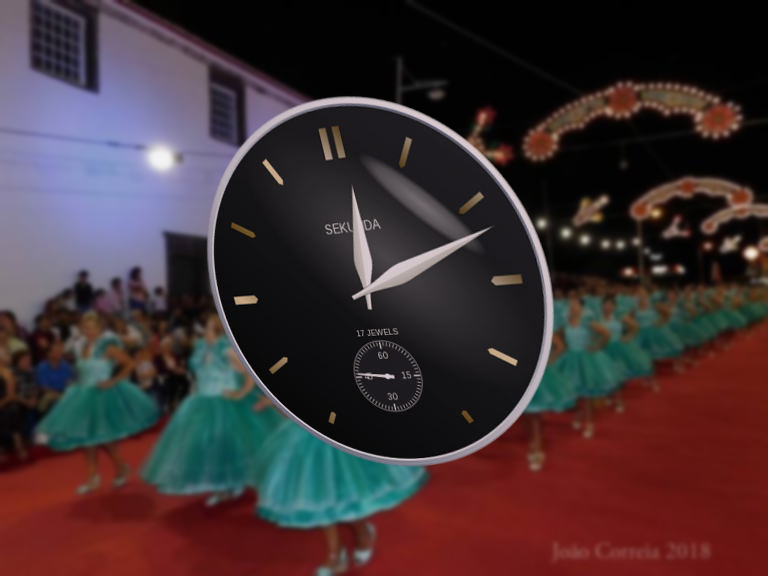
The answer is 12:11:46
